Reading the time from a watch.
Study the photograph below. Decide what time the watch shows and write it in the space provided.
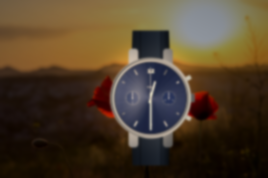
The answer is 12:30
